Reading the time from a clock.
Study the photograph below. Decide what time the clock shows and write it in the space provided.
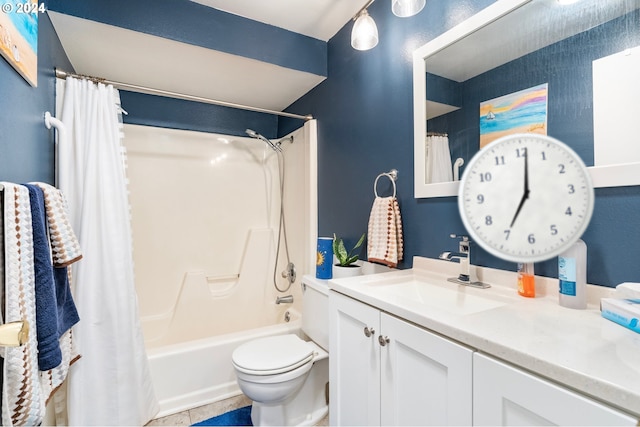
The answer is 7:01
